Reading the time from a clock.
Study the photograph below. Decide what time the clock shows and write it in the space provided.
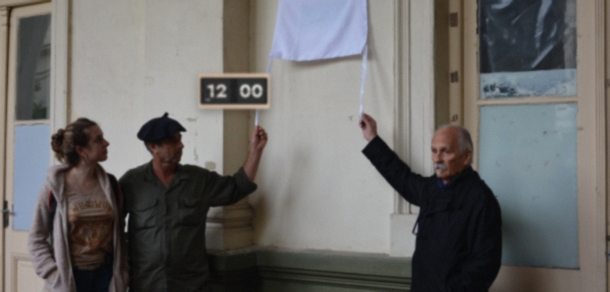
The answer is 12:00
